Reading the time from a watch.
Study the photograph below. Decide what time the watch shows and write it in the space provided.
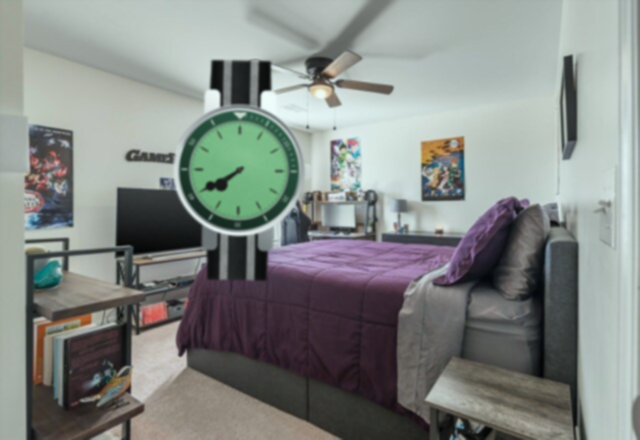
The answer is 7:40
